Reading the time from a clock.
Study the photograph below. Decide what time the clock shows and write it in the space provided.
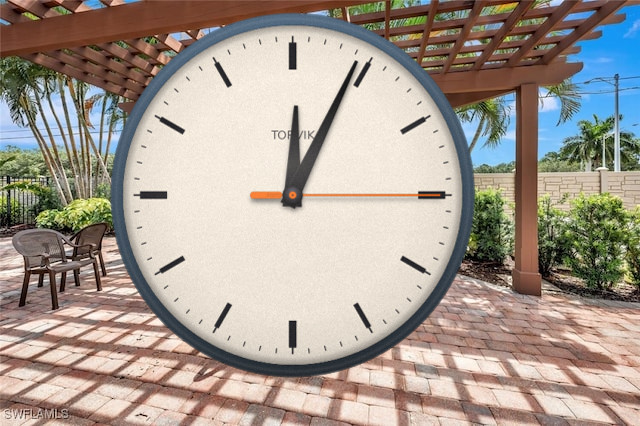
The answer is 12:04:15
